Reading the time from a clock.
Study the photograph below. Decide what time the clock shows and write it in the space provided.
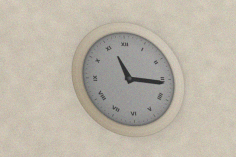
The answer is 11:16
